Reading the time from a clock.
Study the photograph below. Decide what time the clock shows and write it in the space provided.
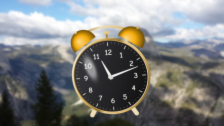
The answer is 11:12
